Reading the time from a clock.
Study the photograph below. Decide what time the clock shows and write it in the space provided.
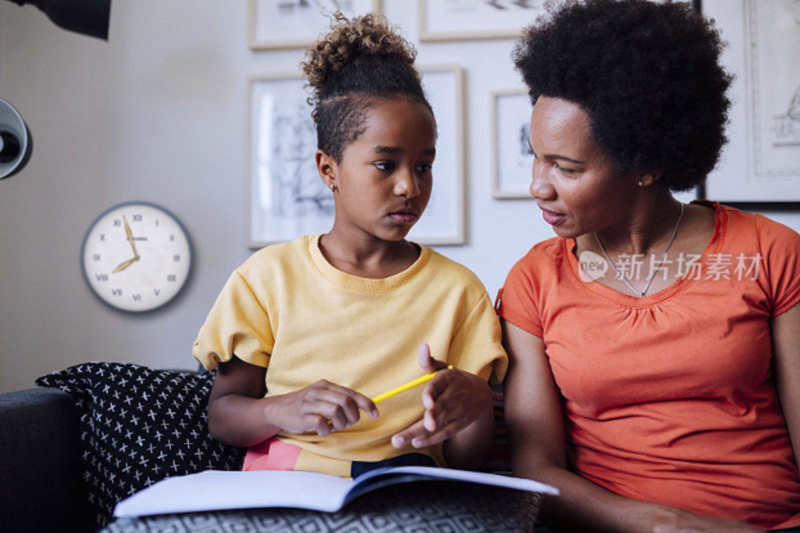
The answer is 7:57
